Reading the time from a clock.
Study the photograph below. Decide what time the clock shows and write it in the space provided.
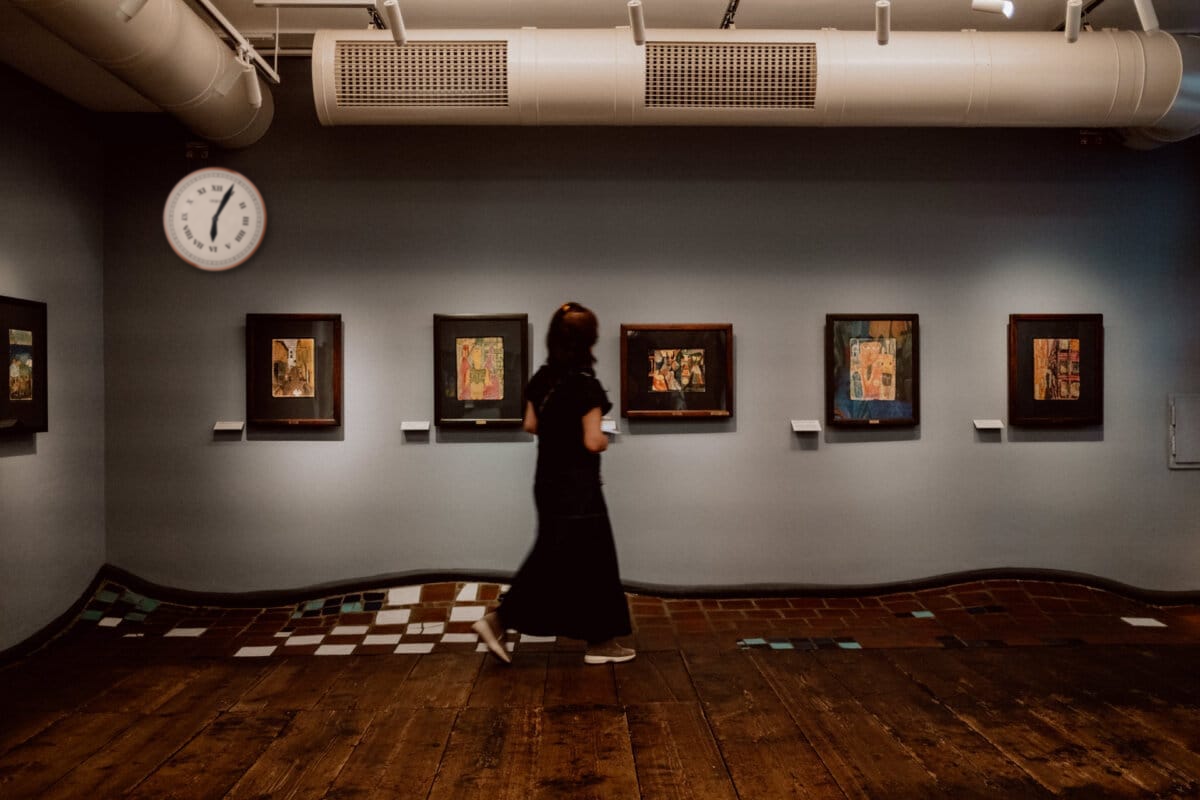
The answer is 6:04
